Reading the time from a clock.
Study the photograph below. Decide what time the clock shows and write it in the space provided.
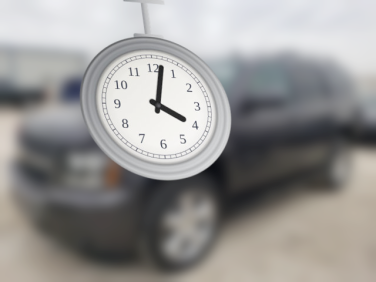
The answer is 4:02
